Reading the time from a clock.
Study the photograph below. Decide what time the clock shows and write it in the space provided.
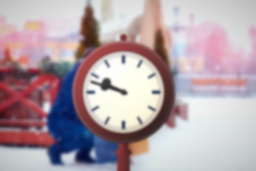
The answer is 9:48
